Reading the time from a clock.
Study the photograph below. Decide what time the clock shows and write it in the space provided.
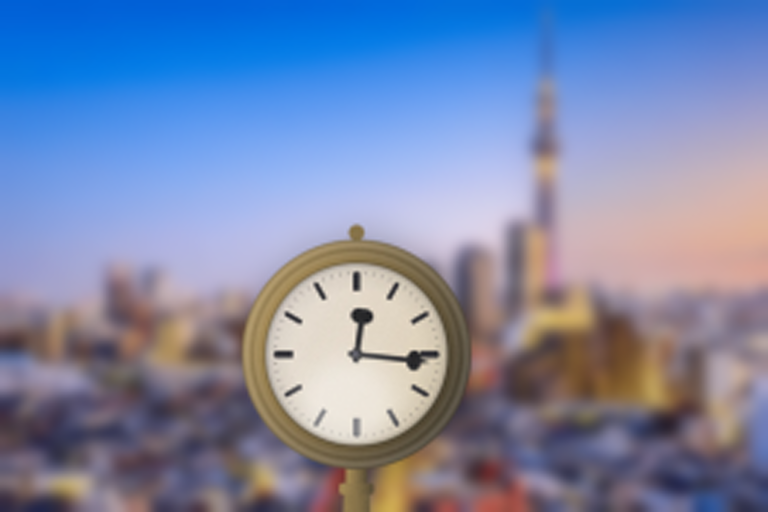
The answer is 12:16
